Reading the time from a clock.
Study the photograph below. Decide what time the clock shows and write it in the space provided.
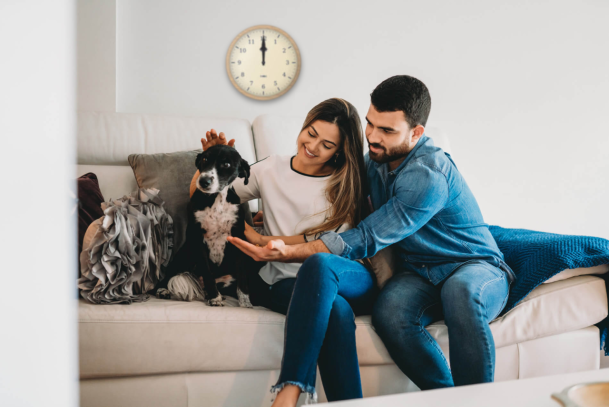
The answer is 12:00
